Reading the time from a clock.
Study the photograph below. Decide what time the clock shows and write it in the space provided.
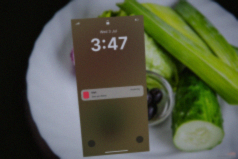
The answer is 3:47
